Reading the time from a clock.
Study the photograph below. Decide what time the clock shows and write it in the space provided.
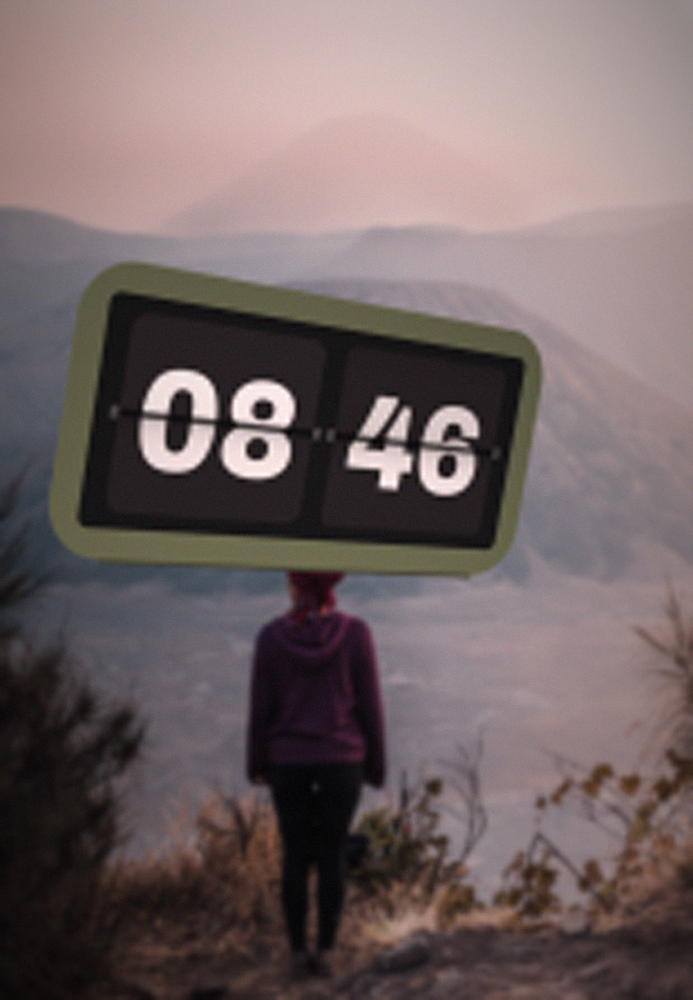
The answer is 8:46
